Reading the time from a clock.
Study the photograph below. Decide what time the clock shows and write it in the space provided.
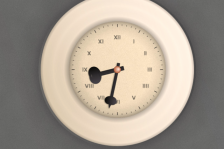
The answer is 8:32
